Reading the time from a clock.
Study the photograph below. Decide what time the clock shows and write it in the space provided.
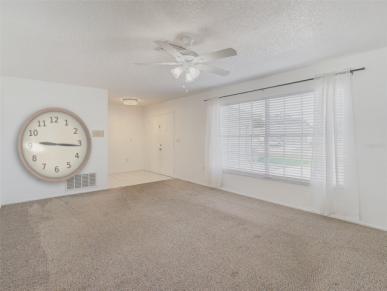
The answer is 9:16
